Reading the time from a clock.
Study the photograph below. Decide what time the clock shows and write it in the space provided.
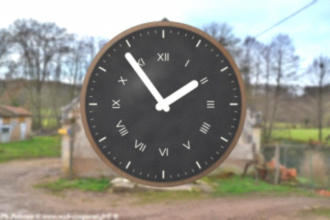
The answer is 1:54
